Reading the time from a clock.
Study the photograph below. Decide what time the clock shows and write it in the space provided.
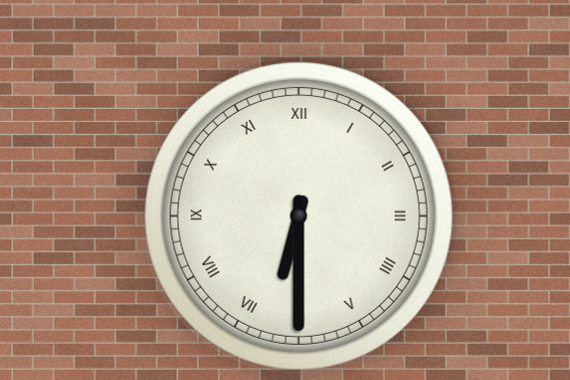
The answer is 6:30
